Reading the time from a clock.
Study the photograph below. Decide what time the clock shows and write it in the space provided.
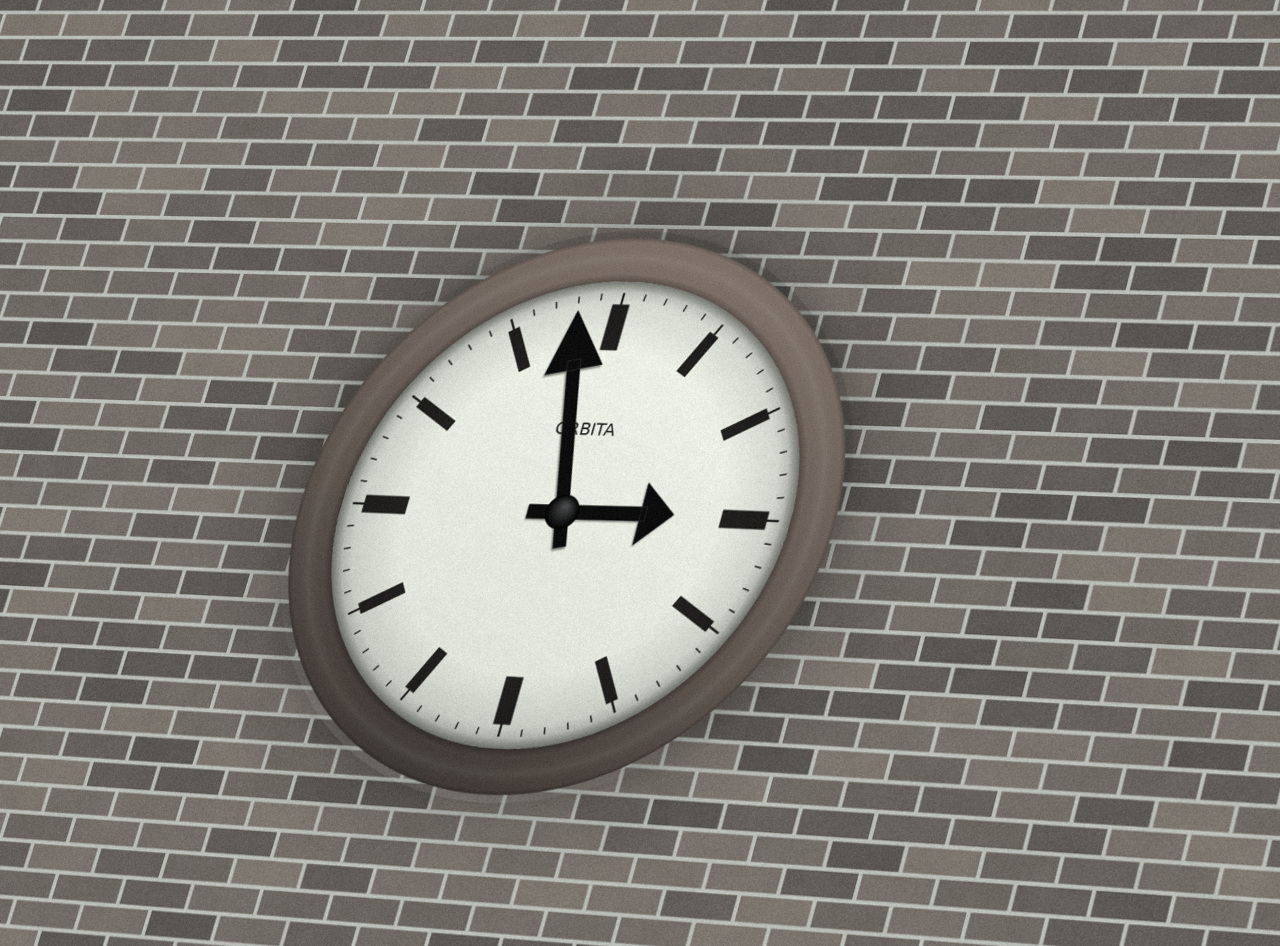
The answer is 2:58
